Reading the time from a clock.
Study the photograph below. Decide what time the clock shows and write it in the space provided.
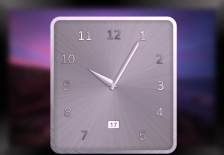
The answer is 10:05
